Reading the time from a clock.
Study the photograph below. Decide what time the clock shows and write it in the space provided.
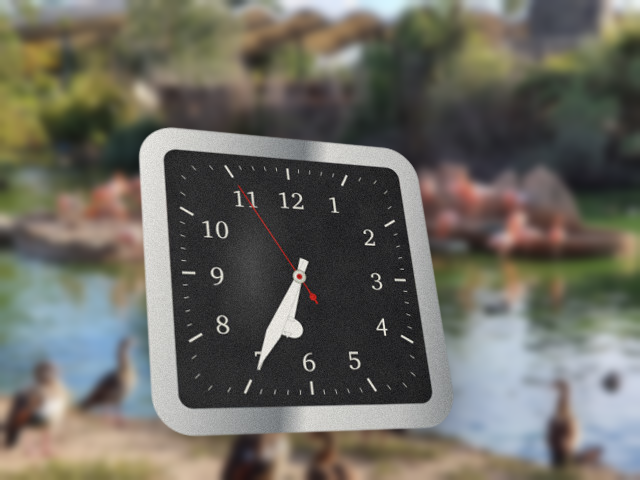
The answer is 6:34:55
